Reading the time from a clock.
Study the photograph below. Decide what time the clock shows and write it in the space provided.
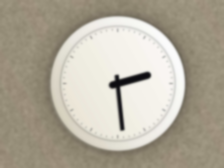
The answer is 2:29
